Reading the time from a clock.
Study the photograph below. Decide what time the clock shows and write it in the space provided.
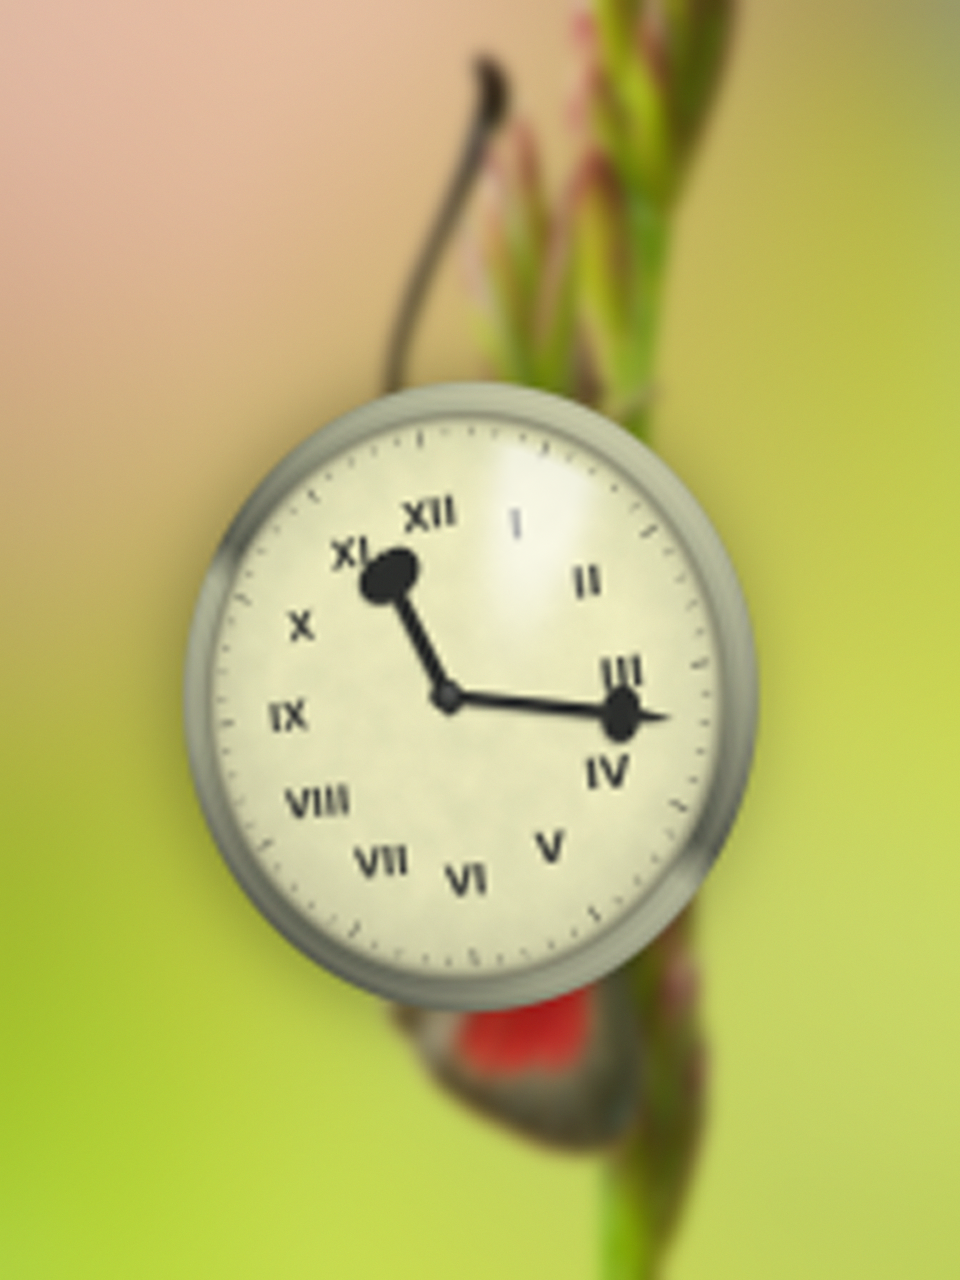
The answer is 11:17
